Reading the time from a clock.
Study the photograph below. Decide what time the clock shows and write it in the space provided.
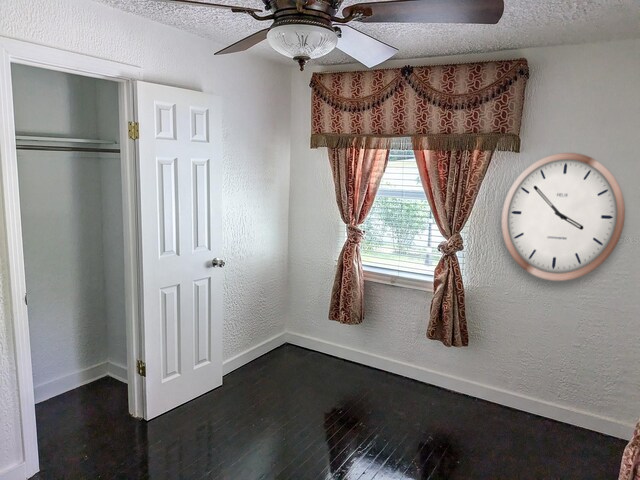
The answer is 3:52
